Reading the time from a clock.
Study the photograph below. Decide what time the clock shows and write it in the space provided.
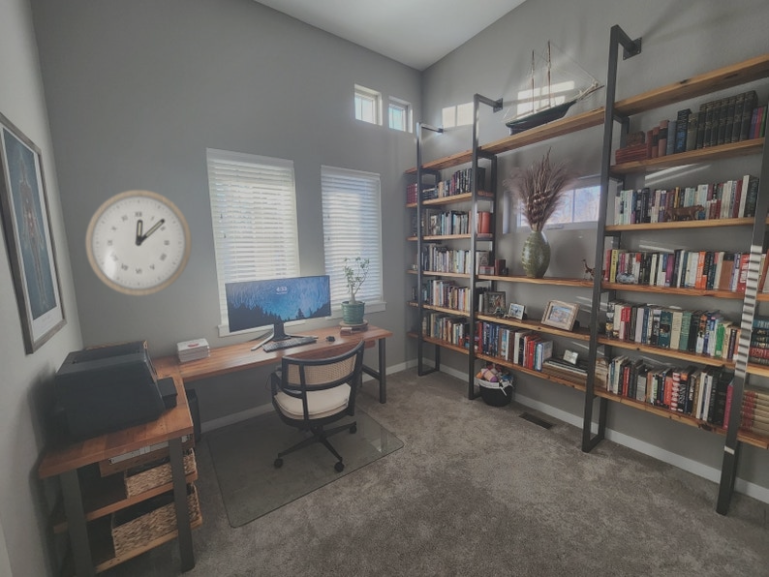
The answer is 12:08
